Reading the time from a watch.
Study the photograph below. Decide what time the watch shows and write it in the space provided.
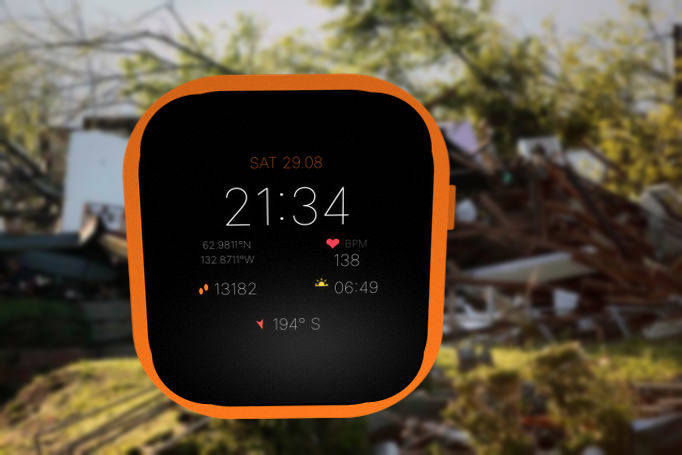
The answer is 21:34
